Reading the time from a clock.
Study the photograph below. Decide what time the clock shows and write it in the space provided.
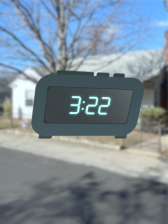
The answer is 3:22
